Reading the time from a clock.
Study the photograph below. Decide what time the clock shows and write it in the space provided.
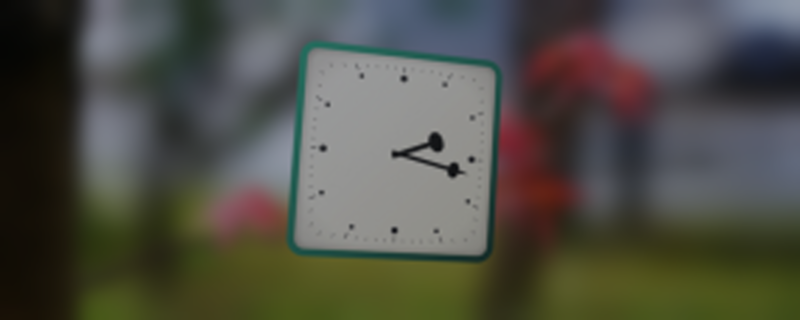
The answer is 2:17
